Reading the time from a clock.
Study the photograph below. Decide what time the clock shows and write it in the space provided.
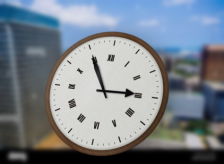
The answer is 2:55
